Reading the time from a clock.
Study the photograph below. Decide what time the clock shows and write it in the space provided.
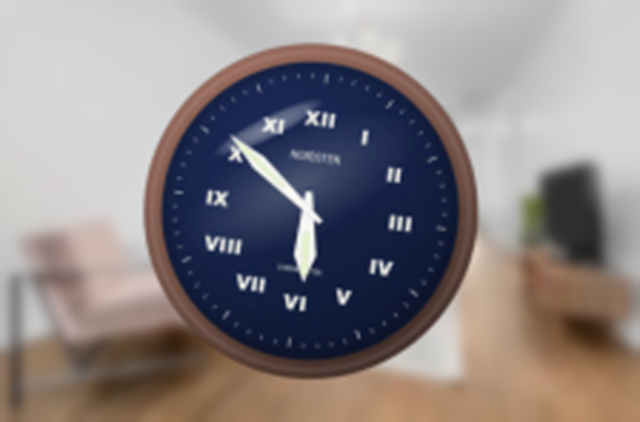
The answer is 5:51
